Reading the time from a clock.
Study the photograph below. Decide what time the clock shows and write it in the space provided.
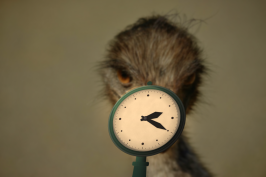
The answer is 2:20
